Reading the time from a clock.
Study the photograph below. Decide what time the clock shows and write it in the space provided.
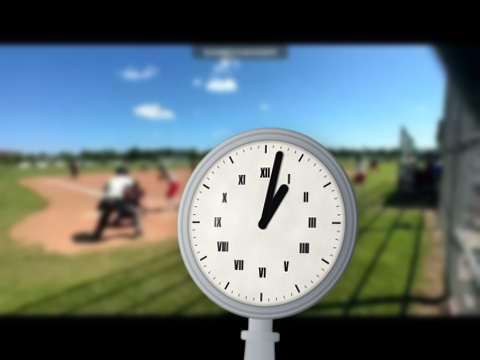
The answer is 1:02
